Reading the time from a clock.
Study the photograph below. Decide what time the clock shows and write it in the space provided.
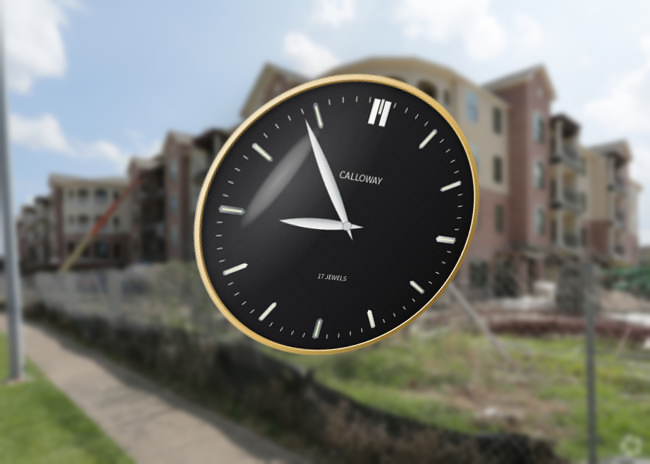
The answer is 8:54
